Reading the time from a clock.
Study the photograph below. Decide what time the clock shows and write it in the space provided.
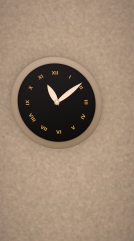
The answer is 11:09
